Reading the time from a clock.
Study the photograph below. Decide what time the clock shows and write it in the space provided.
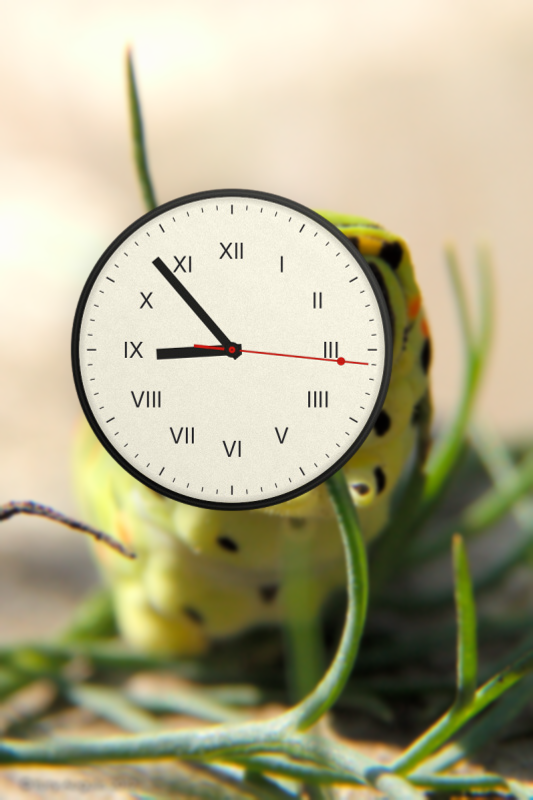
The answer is 8:53:16
